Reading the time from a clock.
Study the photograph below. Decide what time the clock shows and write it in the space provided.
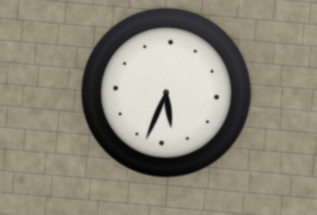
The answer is 5:33
